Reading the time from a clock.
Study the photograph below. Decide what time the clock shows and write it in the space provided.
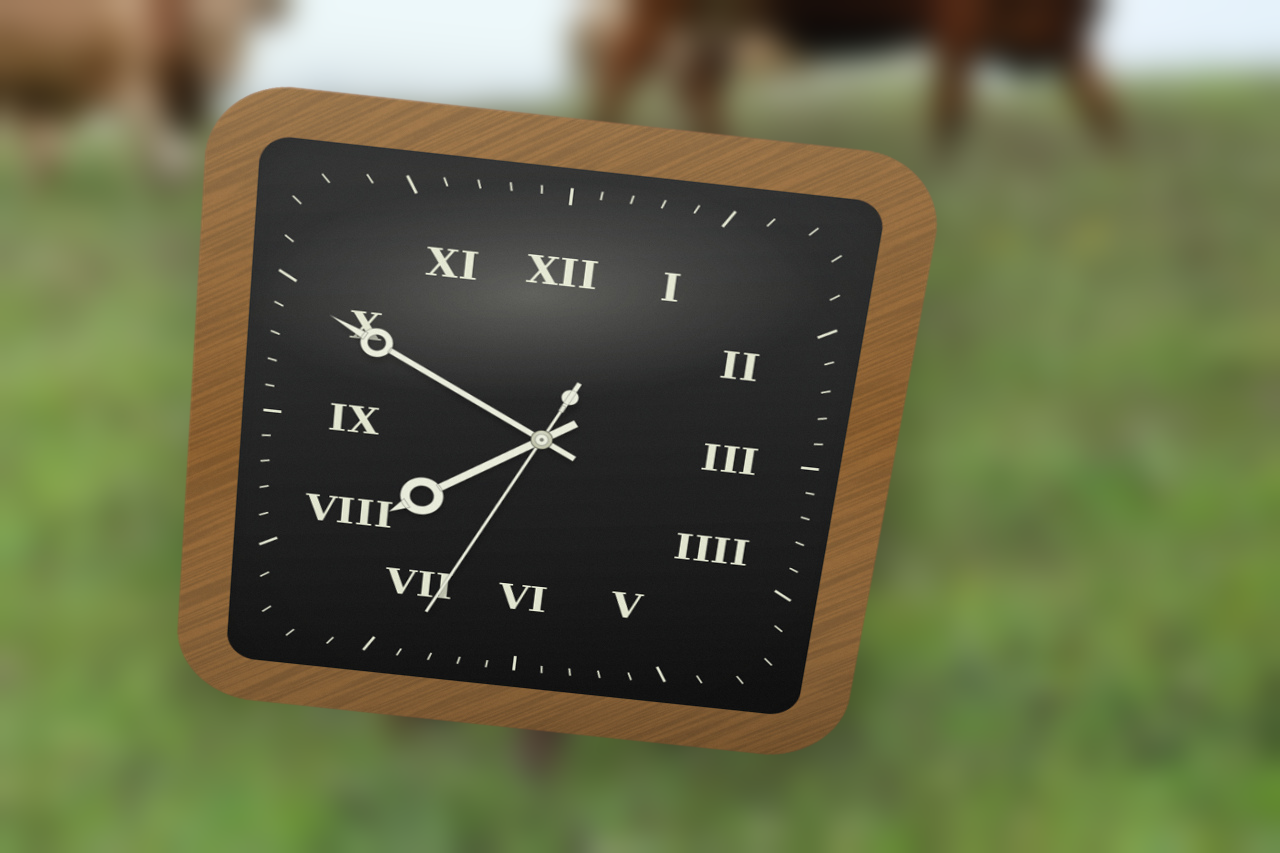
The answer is 7:49:34
